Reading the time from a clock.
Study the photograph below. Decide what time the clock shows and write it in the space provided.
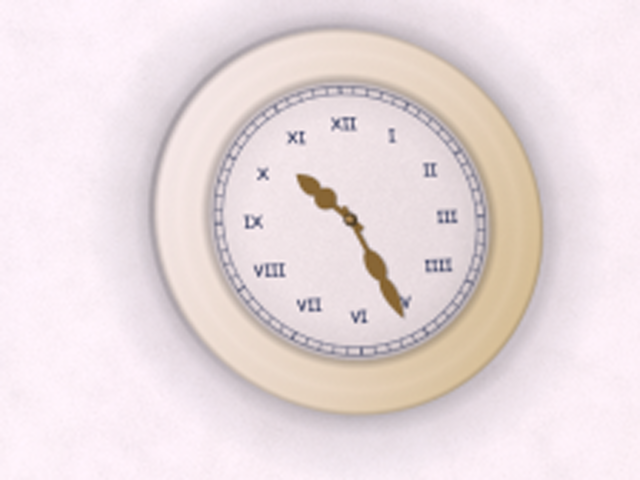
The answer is 10:26
